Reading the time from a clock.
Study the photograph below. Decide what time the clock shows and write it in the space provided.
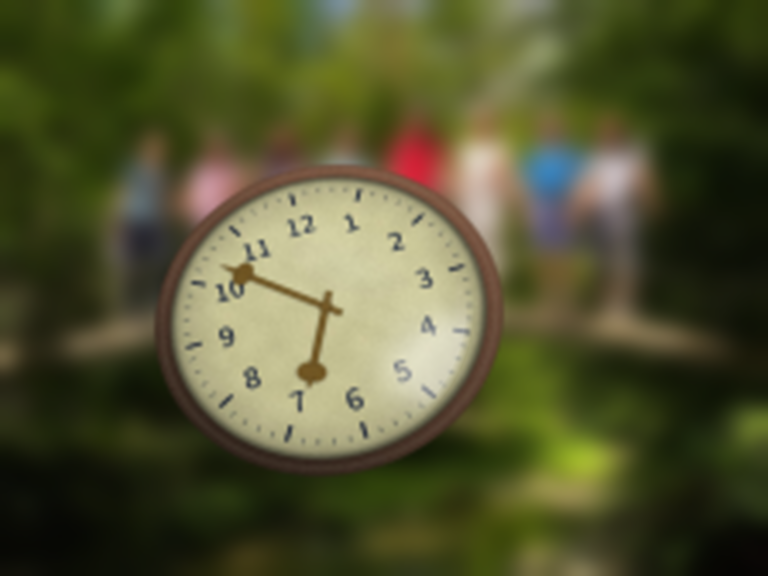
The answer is 6:52
